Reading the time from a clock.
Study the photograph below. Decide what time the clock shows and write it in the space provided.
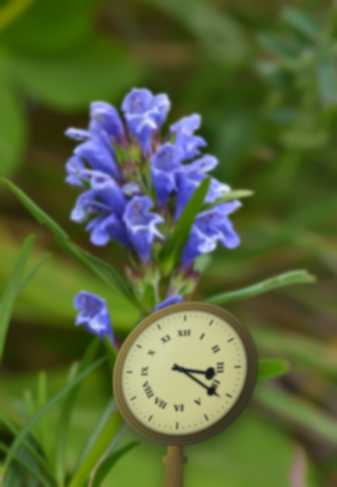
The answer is 3:21
